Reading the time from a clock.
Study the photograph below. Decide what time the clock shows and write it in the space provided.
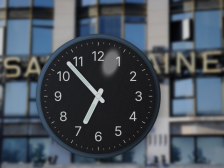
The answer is 6:53
